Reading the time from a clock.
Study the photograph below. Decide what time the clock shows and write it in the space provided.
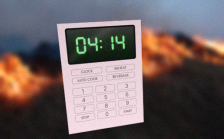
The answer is 4:14
